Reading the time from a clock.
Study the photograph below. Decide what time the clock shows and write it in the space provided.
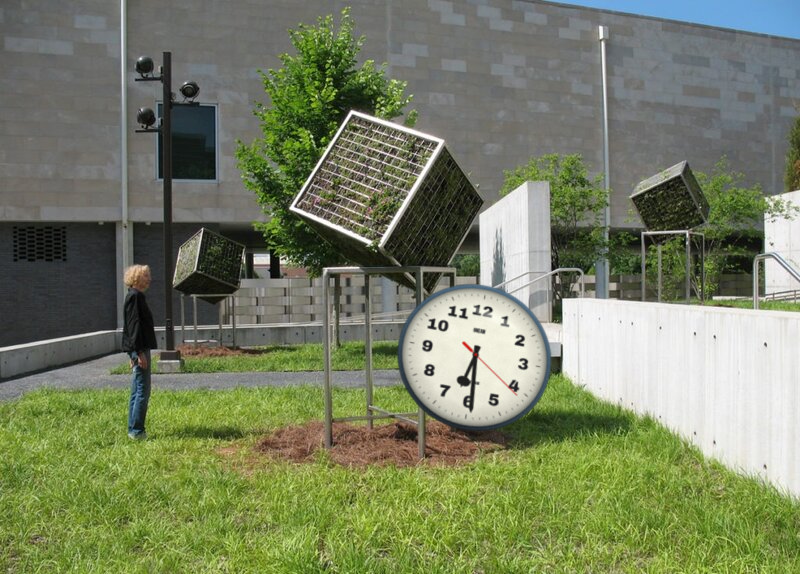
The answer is 6:29:21
